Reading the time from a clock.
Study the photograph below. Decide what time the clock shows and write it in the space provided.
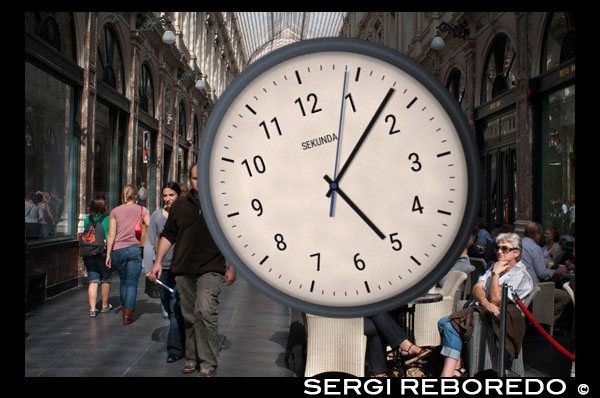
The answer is 5:08:04
